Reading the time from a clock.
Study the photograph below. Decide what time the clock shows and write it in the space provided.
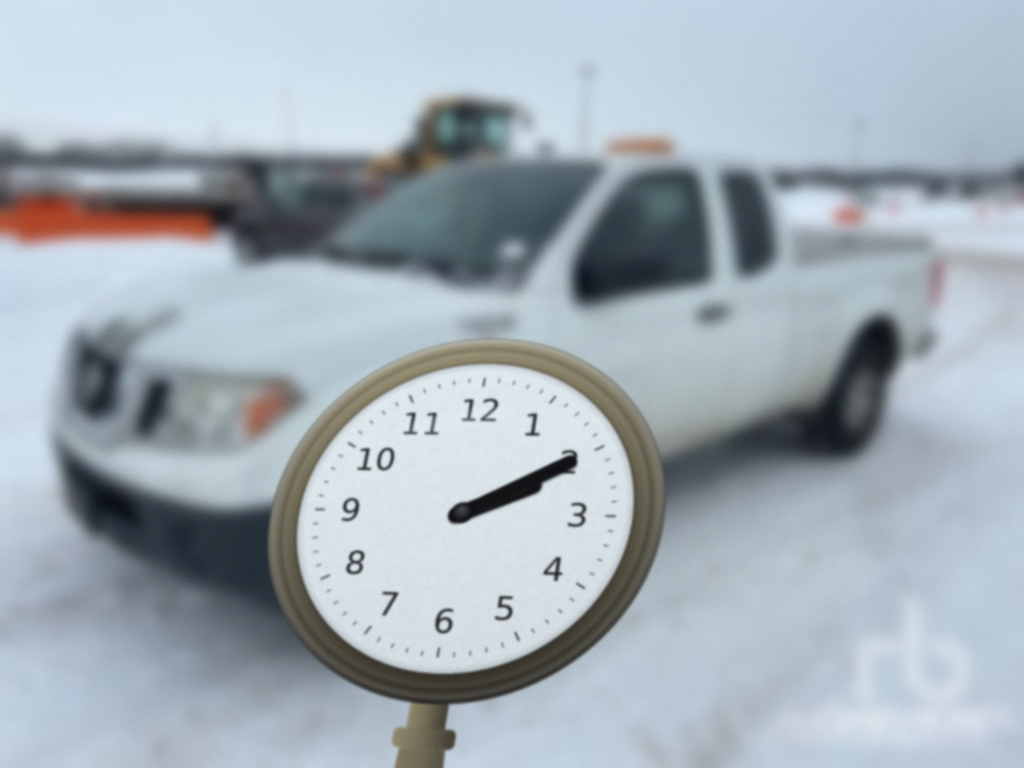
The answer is 2:10
